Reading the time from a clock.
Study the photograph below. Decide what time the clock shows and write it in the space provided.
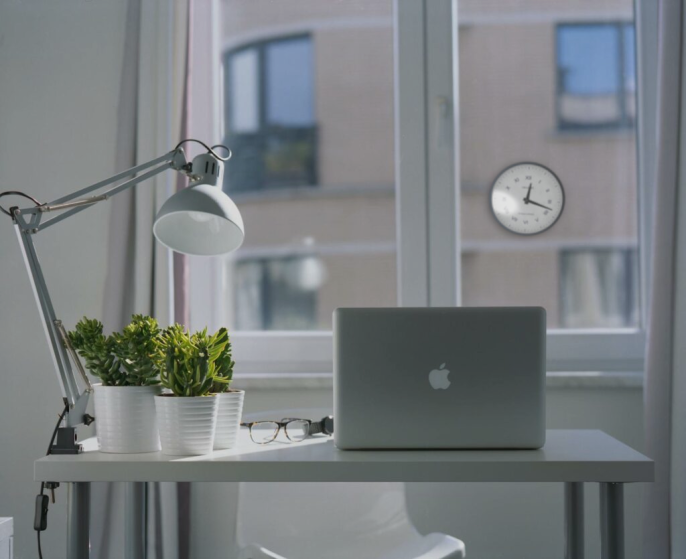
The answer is 12:18
